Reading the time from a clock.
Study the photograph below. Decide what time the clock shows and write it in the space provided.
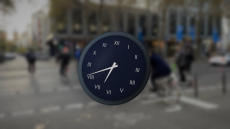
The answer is 6:41
